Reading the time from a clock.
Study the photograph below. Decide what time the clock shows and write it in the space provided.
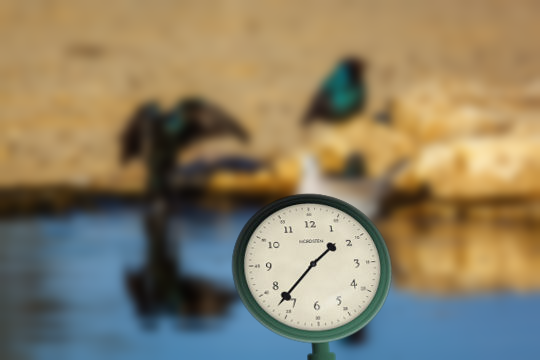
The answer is 1:37
